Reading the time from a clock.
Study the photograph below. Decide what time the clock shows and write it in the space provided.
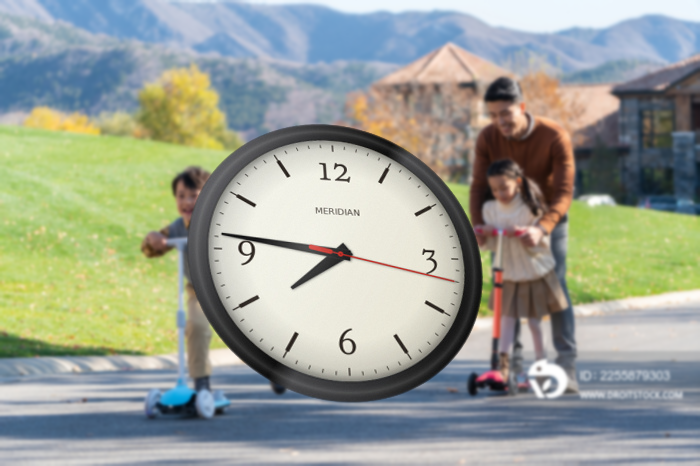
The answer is 7:46:17
